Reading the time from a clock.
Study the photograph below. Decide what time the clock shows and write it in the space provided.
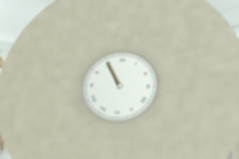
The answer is 10:55
